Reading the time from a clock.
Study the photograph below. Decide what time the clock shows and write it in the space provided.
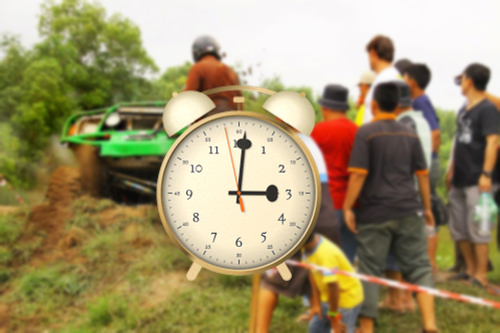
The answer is 3:00:58
